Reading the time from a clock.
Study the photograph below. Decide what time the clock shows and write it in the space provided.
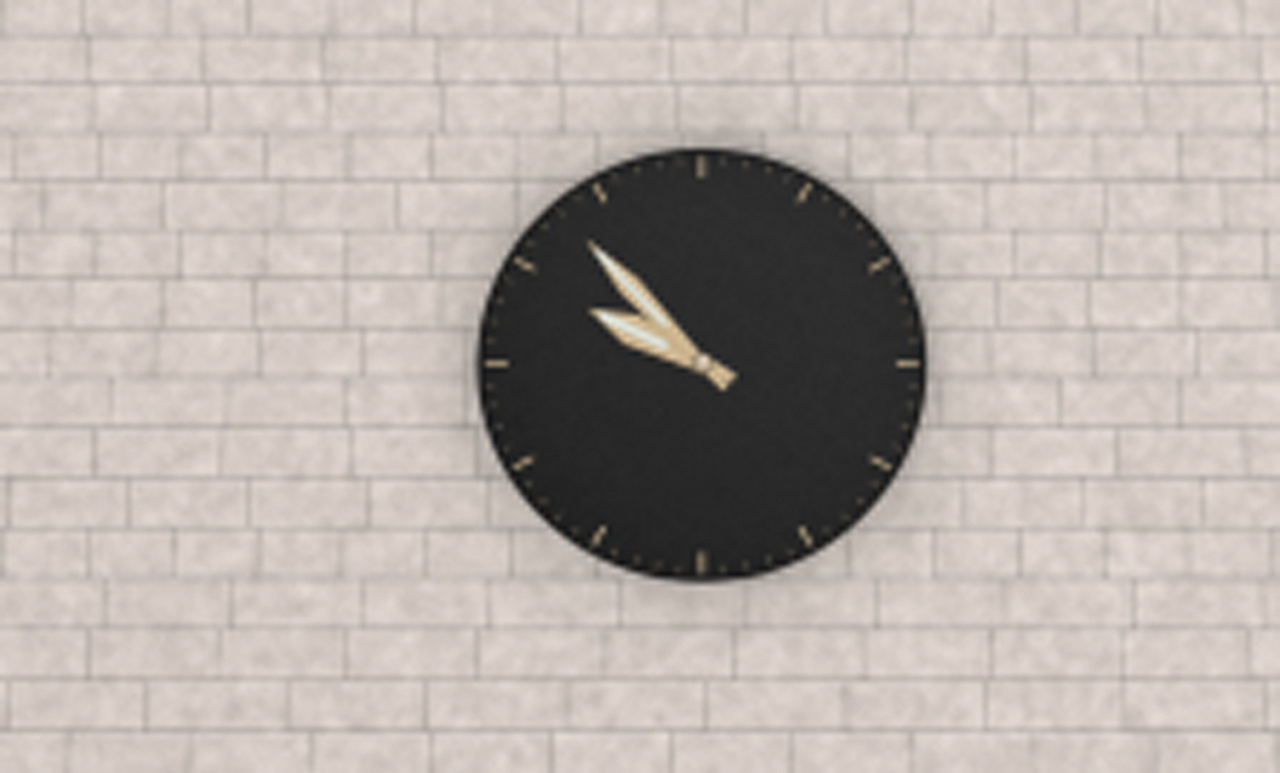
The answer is 9:53
